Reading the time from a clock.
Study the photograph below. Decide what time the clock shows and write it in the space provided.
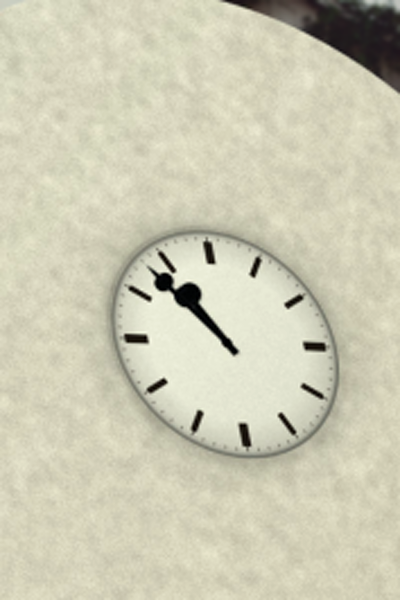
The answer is 10:53
